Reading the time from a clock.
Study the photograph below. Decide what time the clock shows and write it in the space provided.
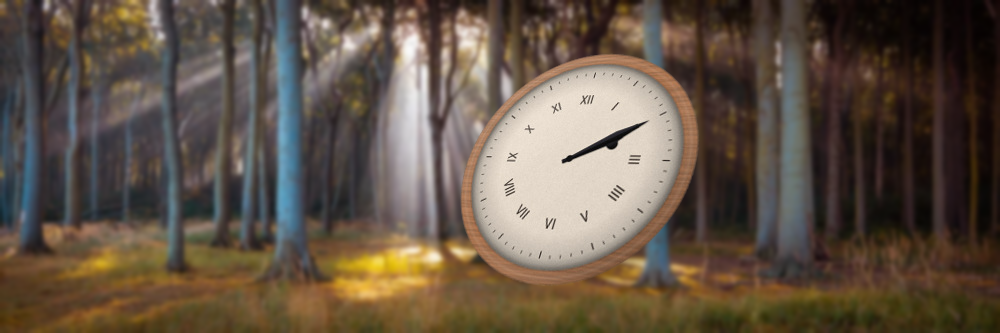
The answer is 2:10
